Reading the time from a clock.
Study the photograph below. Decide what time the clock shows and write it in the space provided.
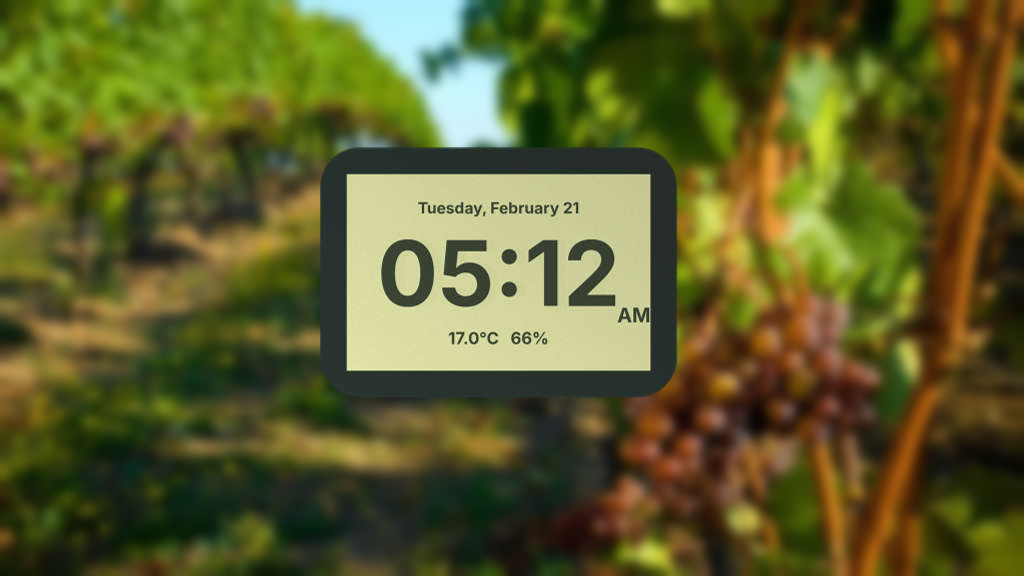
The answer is 5:12
